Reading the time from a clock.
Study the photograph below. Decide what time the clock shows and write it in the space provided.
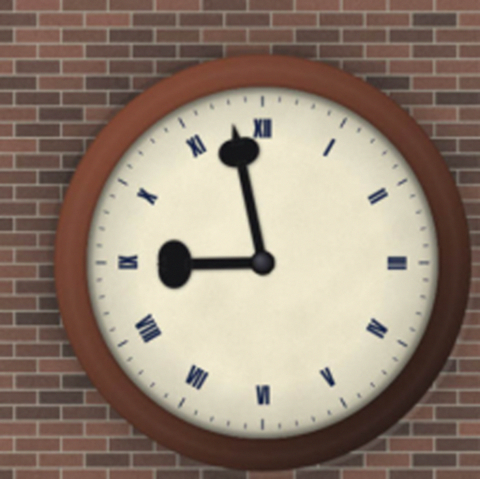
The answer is 8:58
